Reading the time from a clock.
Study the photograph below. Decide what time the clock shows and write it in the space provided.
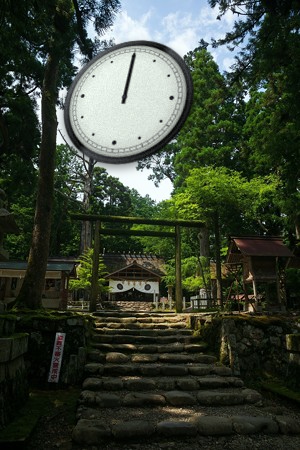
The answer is 12:00
